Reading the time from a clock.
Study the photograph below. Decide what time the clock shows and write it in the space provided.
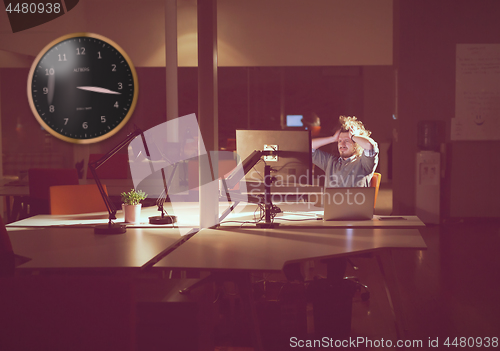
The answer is 3:17
